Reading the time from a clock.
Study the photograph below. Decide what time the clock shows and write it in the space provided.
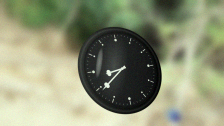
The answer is 8:39
